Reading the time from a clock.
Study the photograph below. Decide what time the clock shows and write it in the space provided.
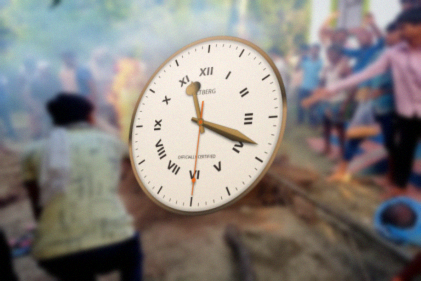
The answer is 11:18:30
